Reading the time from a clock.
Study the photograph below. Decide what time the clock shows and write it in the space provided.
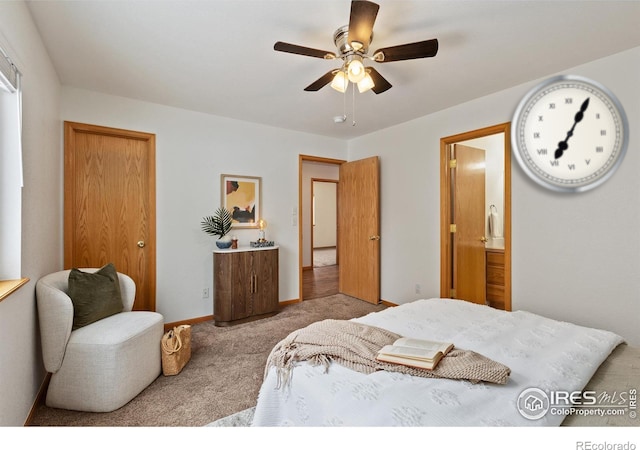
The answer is 7:05
